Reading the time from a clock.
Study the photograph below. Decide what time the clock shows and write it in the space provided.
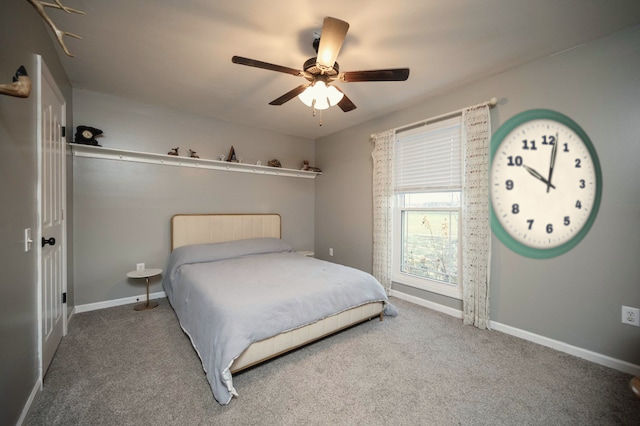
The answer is 10:02
